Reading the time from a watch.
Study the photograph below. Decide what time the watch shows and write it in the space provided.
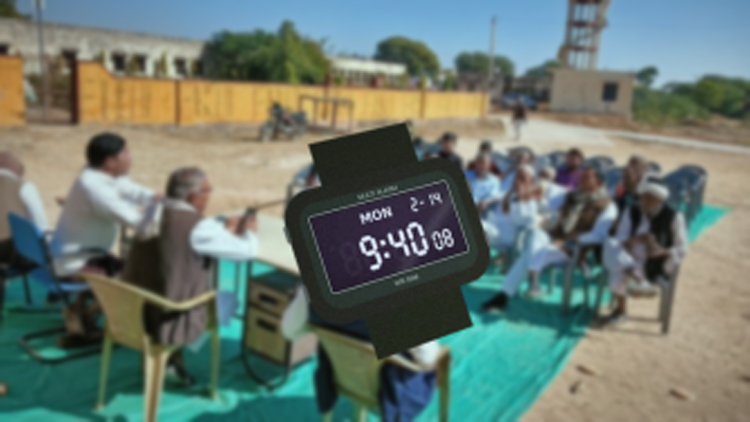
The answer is 9:40:08
